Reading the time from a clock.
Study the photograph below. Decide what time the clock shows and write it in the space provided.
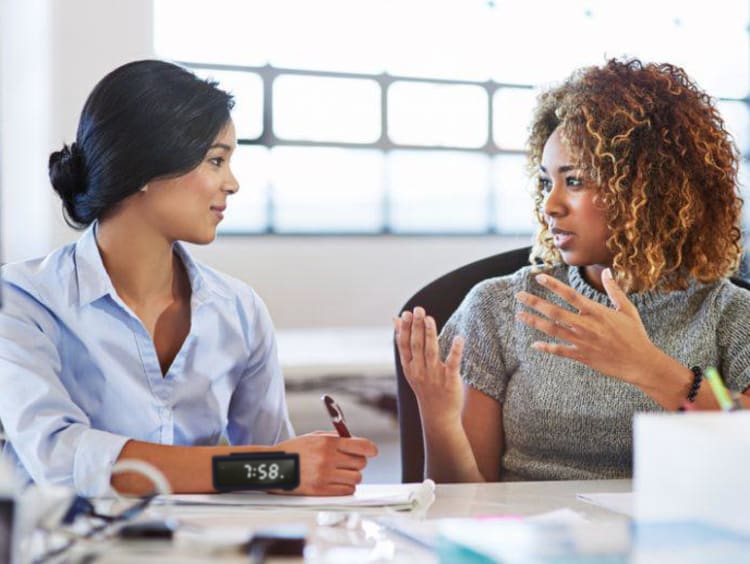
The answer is 7:58
